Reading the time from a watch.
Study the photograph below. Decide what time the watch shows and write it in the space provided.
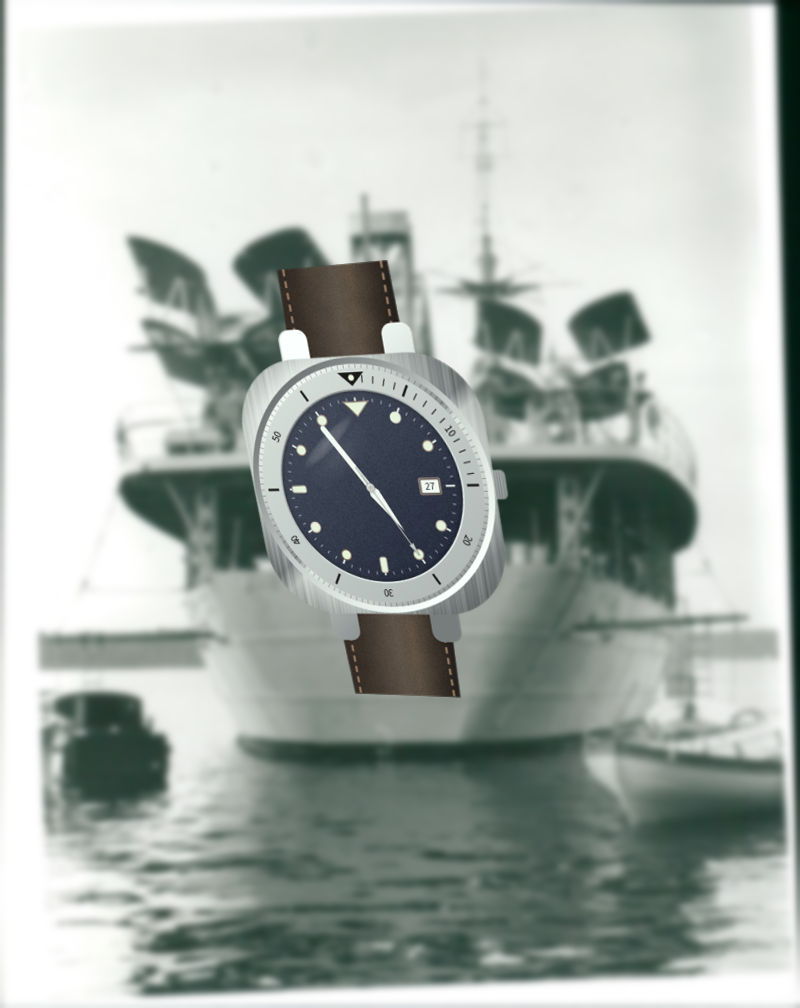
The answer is 4:54:25
